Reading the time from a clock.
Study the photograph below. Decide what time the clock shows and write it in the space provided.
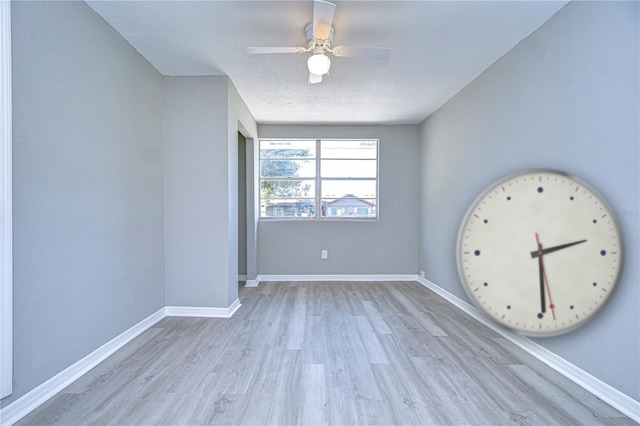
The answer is 2:29:28
